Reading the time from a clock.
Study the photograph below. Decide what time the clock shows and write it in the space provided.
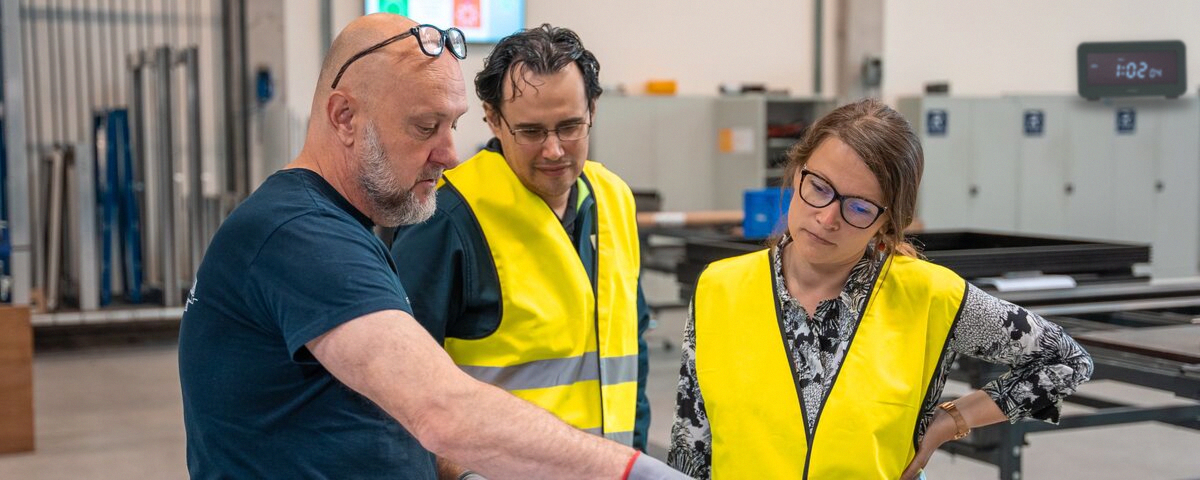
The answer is 1:02
